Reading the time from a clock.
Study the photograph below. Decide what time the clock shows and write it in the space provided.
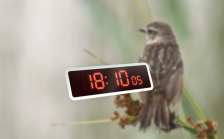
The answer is 18:10:05
